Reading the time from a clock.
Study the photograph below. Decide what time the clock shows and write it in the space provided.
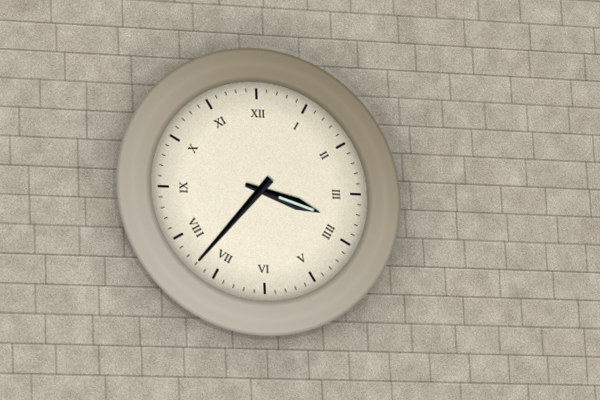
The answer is 3:37
